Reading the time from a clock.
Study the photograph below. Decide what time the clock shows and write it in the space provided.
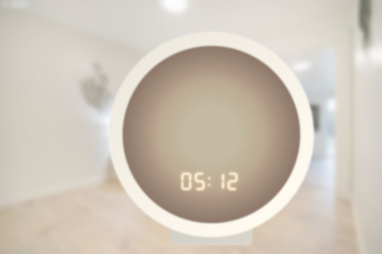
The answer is 5:12
